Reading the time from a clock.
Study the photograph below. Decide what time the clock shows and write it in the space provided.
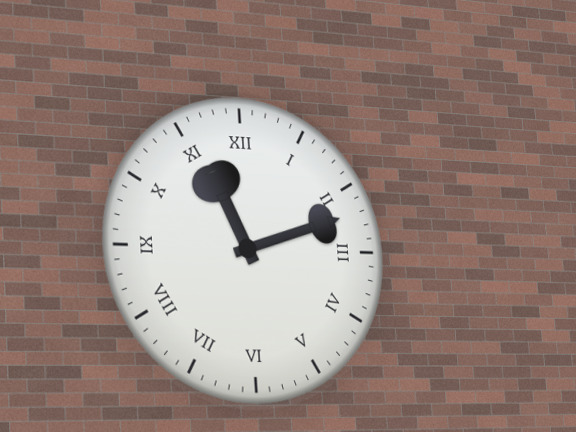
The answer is 11:12
